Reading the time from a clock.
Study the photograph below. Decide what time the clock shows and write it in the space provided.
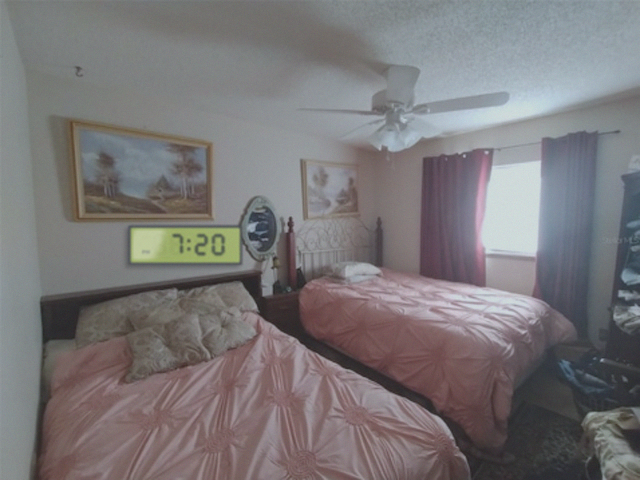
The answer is 7:20
